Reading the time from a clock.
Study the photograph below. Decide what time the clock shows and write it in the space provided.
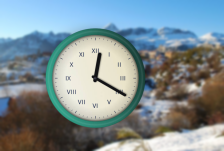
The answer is 12:20
